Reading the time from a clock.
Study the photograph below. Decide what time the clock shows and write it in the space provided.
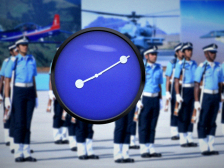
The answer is 8:10
